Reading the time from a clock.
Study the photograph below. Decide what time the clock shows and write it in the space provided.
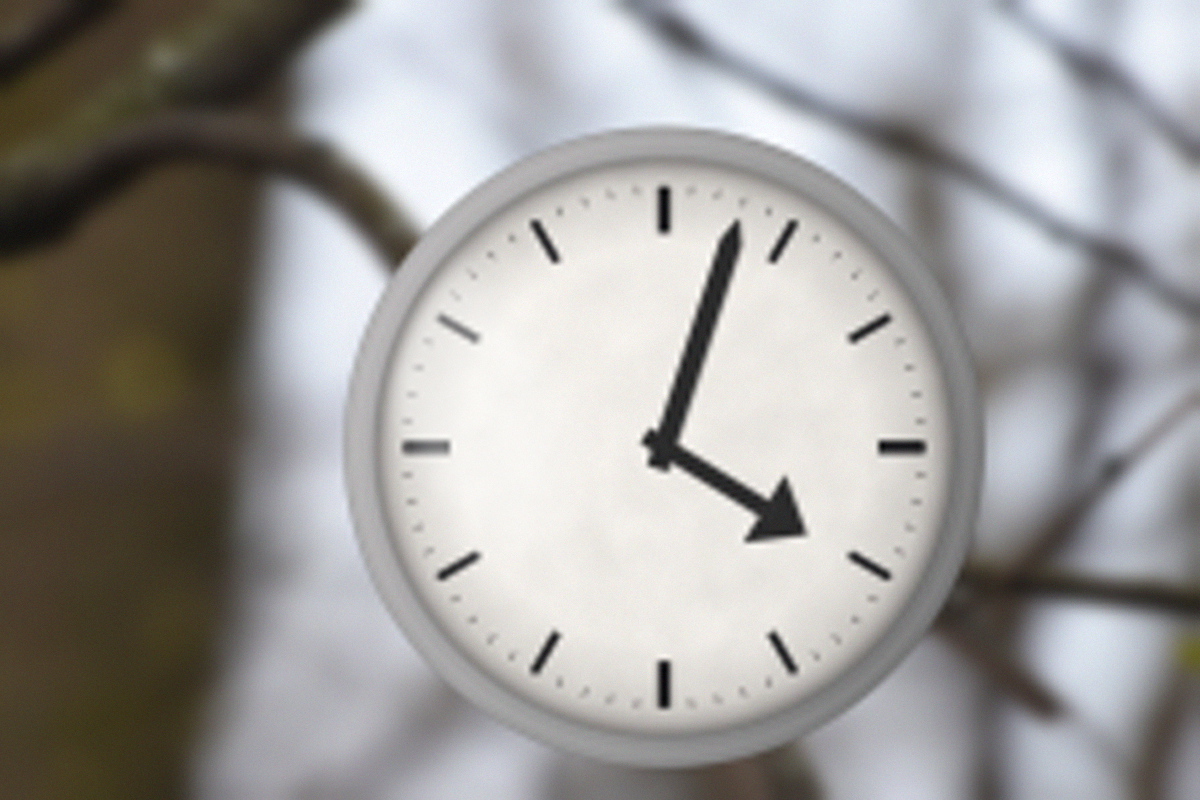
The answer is 4:03
